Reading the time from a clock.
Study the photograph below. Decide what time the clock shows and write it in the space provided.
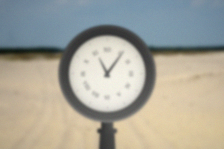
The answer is 11:06
